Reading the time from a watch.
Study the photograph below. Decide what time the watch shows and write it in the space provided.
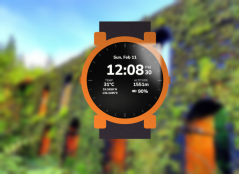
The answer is 12:08
